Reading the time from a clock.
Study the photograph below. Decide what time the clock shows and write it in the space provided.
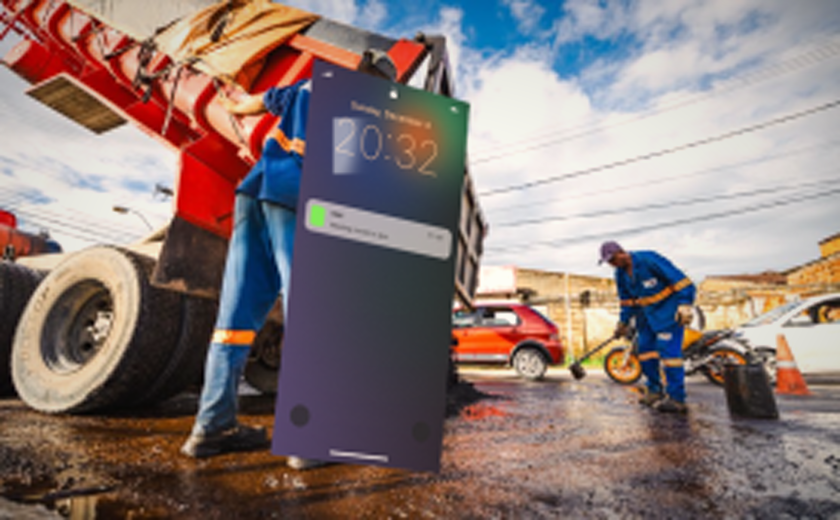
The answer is 20:32
